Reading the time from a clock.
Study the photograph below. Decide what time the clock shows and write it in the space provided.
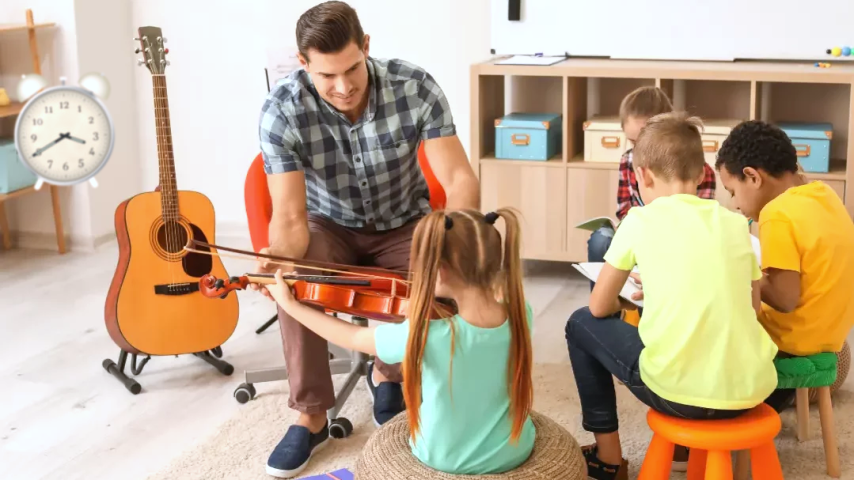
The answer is 3:40
